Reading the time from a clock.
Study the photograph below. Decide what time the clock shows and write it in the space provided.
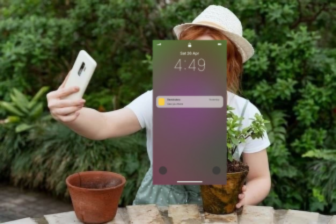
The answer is 4:49
